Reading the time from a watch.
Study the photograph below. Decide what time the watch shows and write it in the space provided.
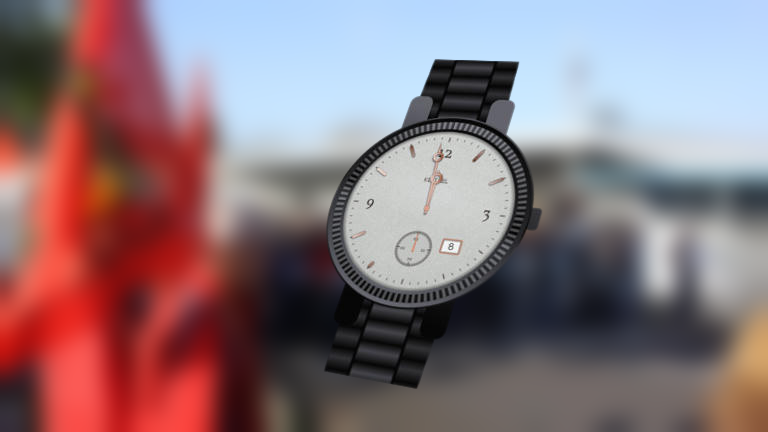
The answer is 11:59
